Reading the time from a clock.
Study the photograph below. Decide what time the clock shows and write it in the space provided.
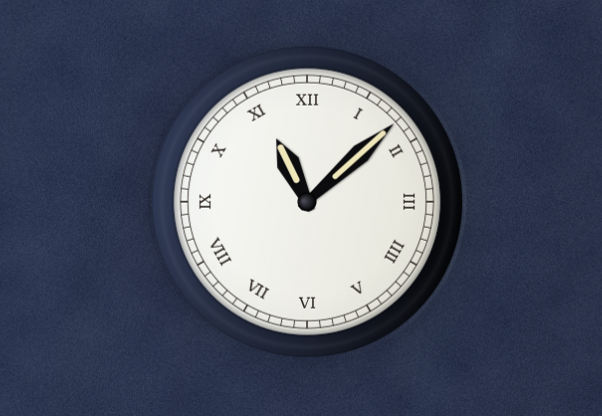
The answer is 11:08
